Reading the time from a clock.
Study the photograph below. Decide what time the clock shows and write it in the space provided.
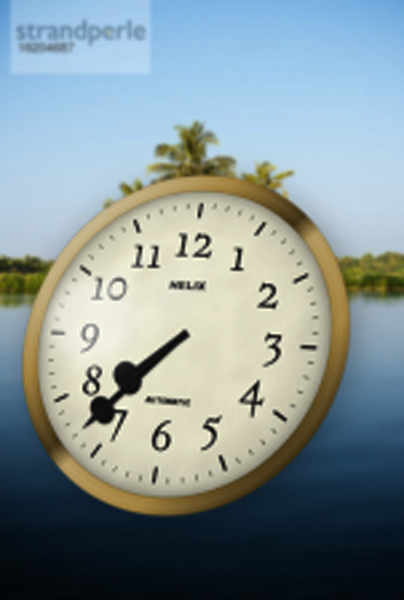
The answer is 7:37
